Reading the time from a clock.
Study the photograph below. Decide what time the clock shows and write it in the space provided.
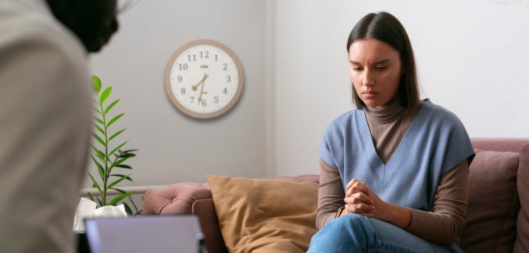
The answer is 7:32
